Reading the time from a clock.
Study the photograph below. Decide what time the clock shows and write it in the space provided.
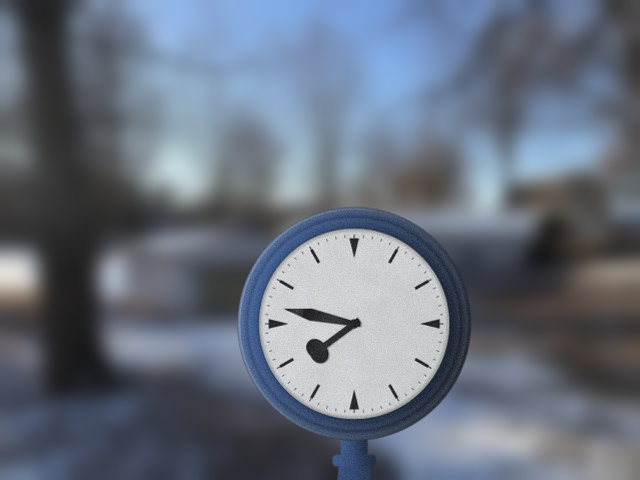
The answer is 7:47
